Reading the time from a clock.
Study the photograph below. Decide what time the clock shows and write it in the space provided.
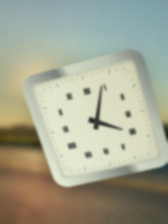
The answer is 4:04
